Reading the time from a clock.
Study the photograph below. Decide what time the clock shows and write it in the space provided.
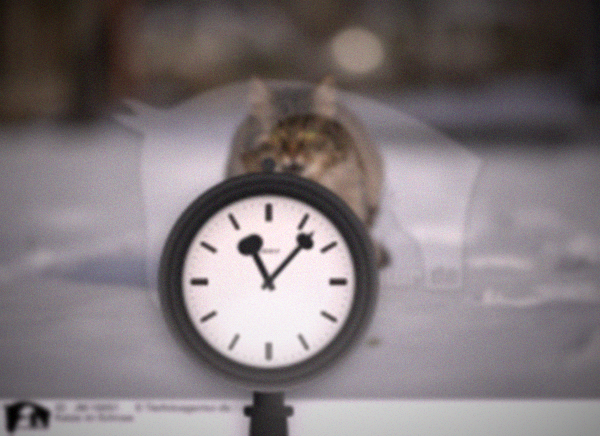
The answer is 11:07
